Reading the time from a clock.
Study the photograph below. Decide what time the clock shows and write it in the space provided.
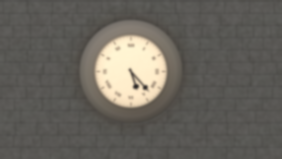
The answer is 5:23
